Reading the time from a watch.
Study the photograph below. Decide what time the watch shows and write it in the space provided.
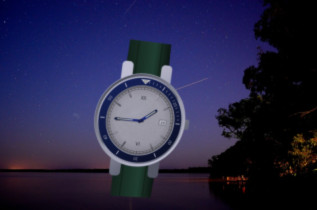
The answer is 1:45
